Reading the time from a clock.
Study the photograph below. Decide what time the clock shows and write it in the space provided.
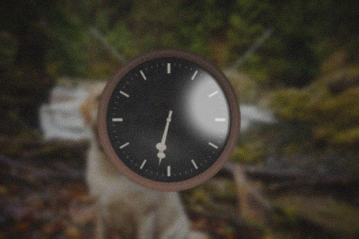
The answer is 6:32
